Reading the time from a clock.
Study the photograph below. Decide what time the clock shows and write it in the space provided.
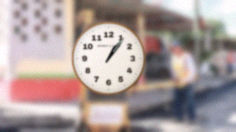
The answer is 1:06
